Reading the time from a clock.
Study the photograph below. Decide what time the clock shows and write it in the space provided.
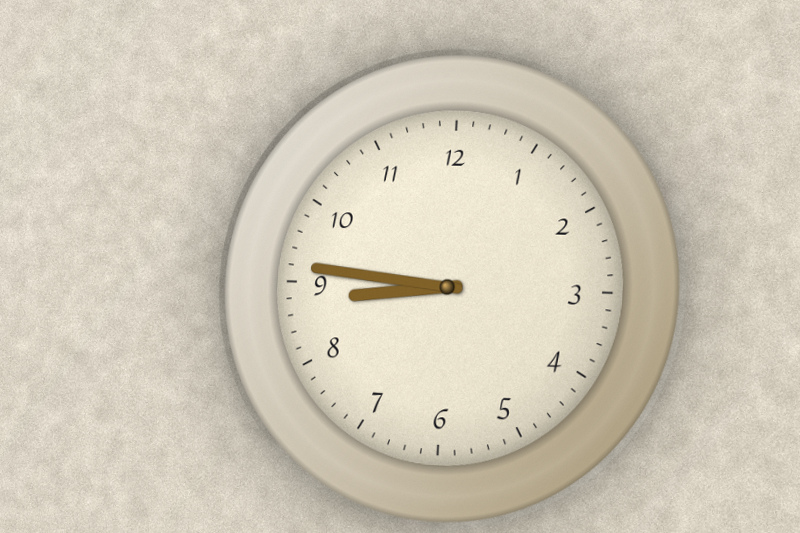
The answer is 8:46
